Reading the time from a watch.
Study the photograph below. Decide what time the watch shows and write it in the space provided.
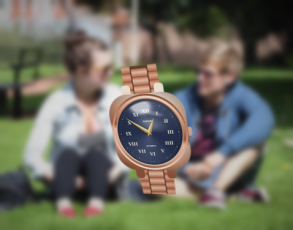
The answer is 12:51
